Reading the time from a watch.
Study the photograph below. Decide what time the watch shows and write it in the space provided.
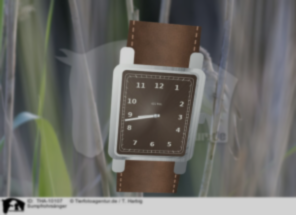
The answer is 8:43
